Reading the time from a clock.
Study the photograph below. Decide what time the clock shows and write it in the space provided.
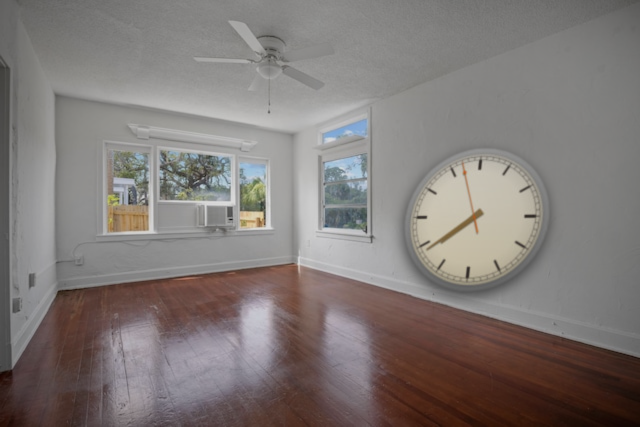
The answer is 7:38:57
